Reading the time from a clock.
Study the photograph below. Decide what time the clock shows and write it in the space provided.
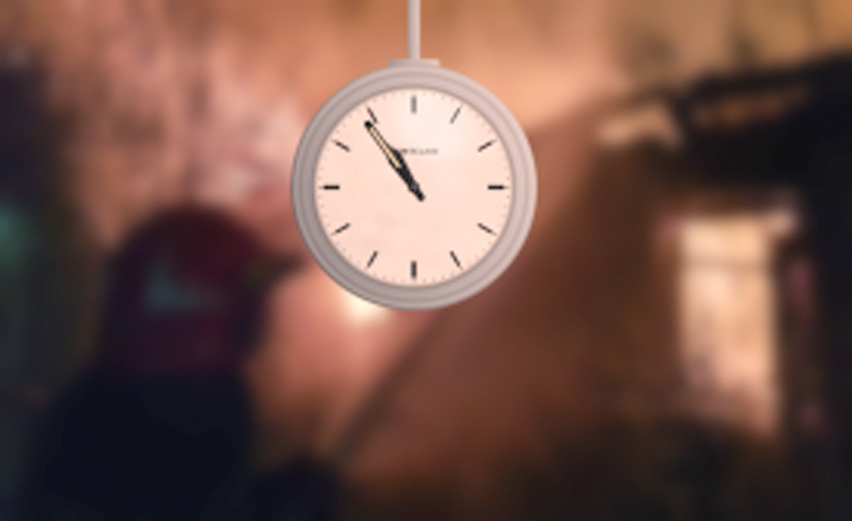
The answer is 10:54
